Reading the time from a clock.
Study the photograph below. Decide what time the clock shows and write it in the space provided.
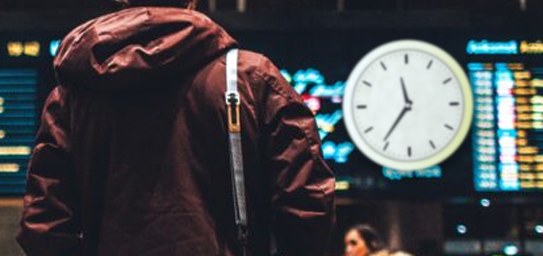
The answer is 11:36
